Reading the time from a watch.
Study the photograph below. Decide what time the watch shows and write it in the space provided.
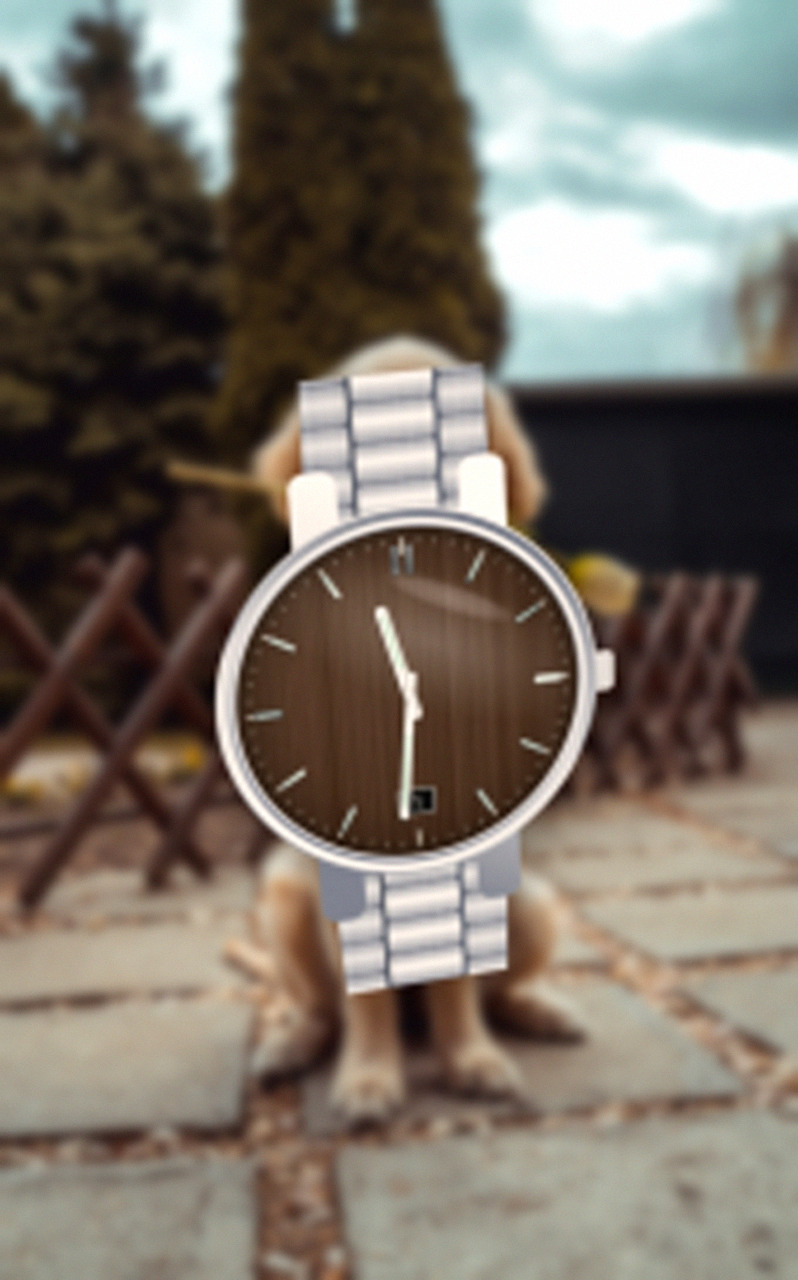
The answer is 11:31
